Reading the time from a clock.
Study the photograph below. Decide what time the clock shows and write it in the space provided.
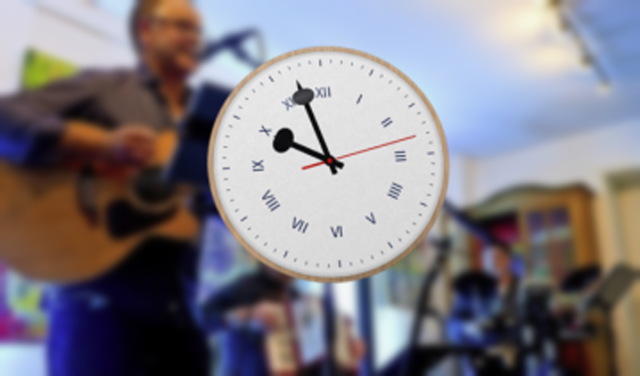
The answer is 9:57:13
